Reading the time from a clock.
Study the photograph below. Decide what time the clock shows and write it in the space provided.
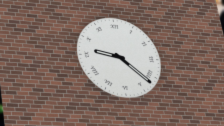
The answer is 9:22
